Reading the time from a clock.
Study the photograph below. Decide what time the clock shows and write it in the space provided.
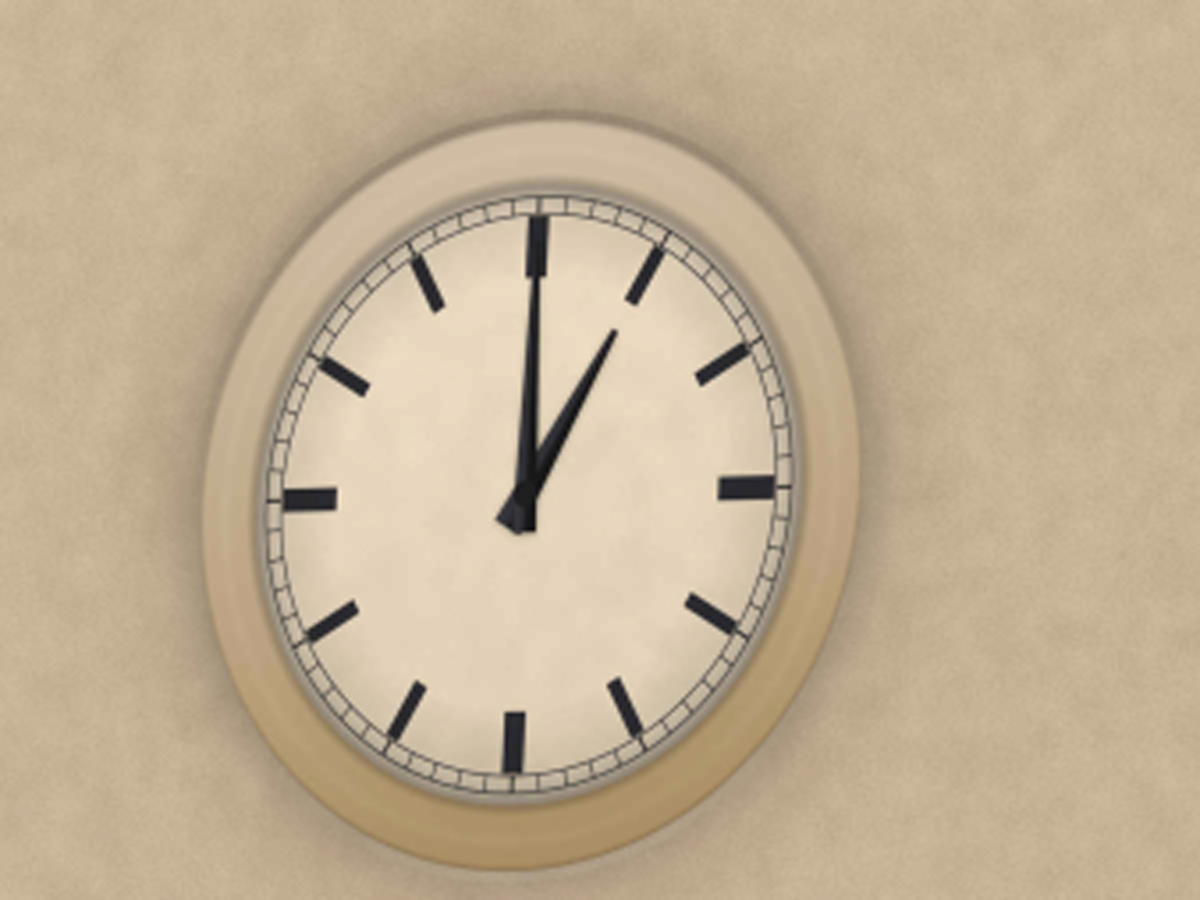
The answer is 1:00
